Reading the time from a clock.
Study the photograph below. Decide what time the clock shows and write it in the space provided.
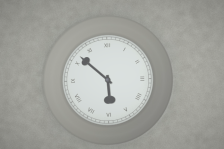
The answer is 5:52
